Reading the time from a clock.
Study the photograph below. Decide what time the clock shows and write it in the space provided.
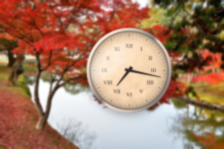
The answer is 7:17
